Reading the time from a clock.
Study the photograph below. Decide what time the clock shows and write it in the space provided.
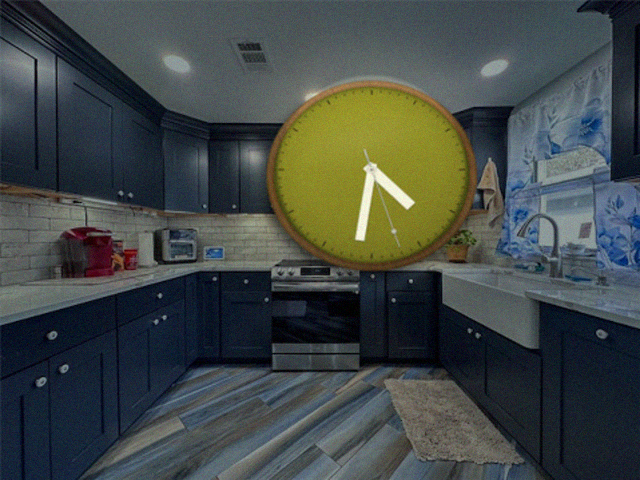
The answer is 4:31:27
